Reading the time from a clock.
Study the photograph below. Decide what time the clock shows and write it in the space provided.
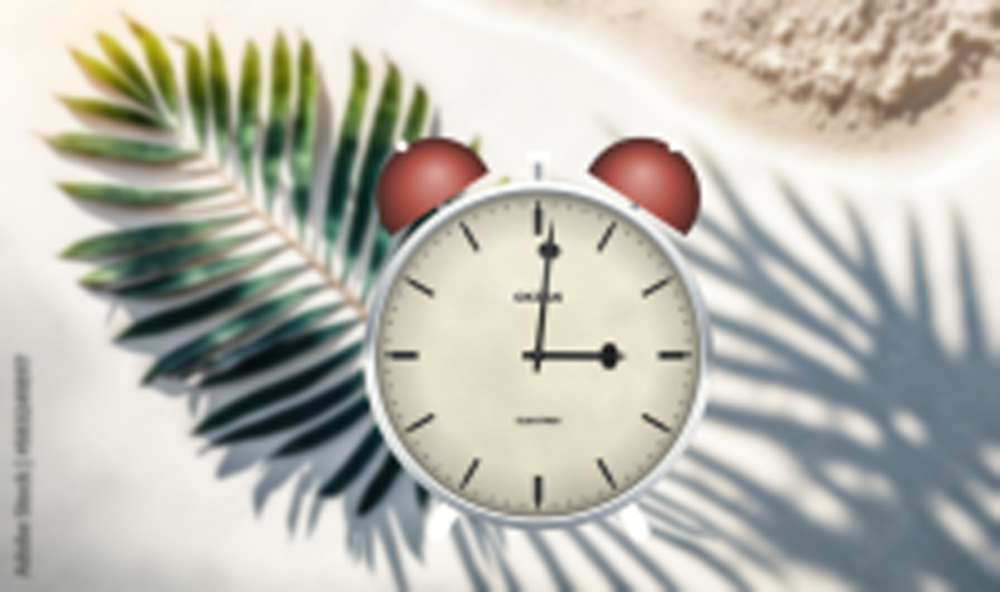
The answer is 3:01
